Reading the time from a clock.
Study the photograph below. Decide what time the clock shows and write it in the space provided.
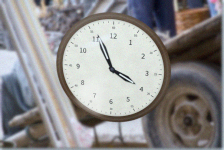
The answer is 3:56
